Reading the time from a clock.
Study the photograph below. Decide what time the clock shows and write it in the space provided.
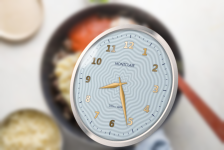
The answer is 8:26
